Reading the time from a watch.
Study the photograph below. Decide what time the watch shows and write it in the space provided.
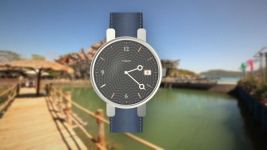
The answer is 2:22
